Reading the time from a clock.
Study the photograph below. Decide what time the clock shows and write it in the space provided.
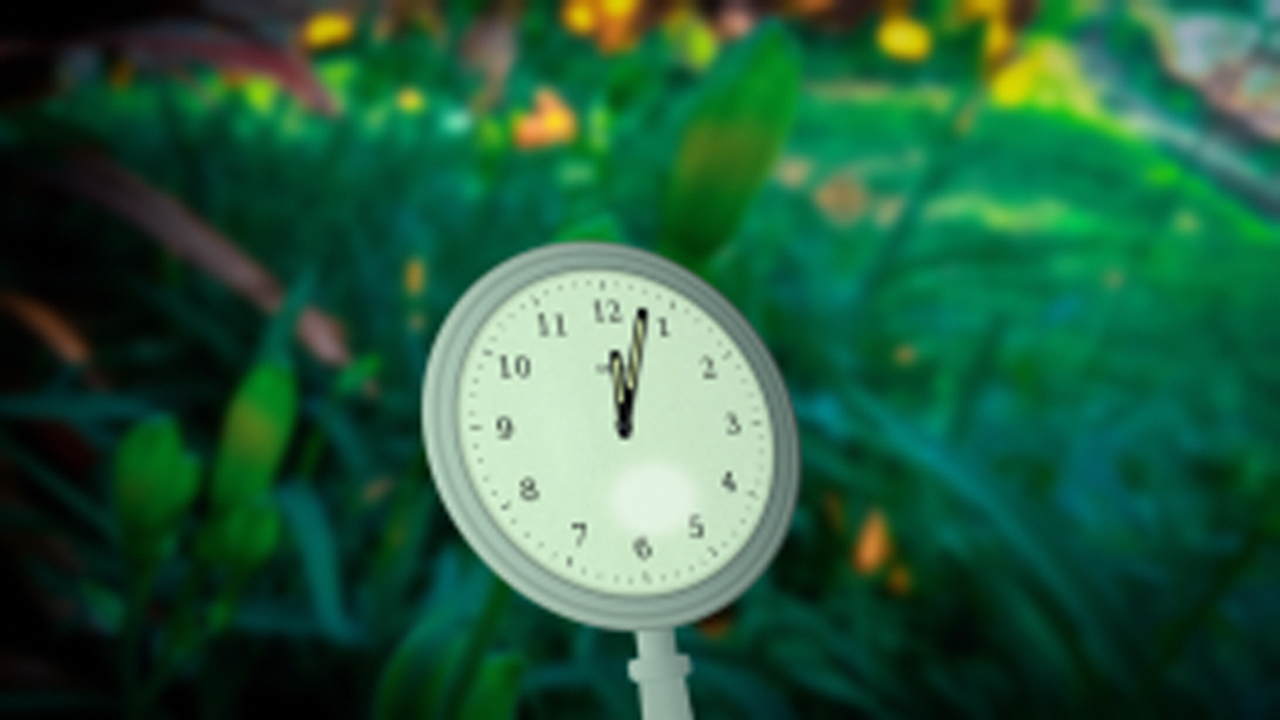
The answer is 12:03
